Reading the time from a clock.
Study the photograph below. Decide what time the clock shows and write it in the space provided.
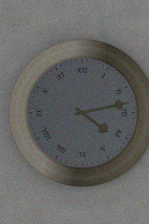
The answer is 4:13
